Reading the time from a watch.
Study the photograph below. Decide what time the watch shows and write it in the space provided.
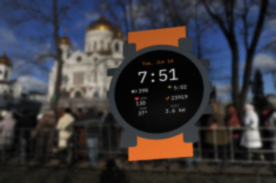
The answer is 7:51
